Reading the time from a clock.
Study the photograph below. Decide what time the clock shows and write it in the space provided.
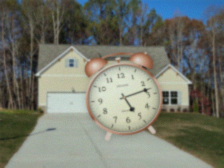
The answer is 5:13
